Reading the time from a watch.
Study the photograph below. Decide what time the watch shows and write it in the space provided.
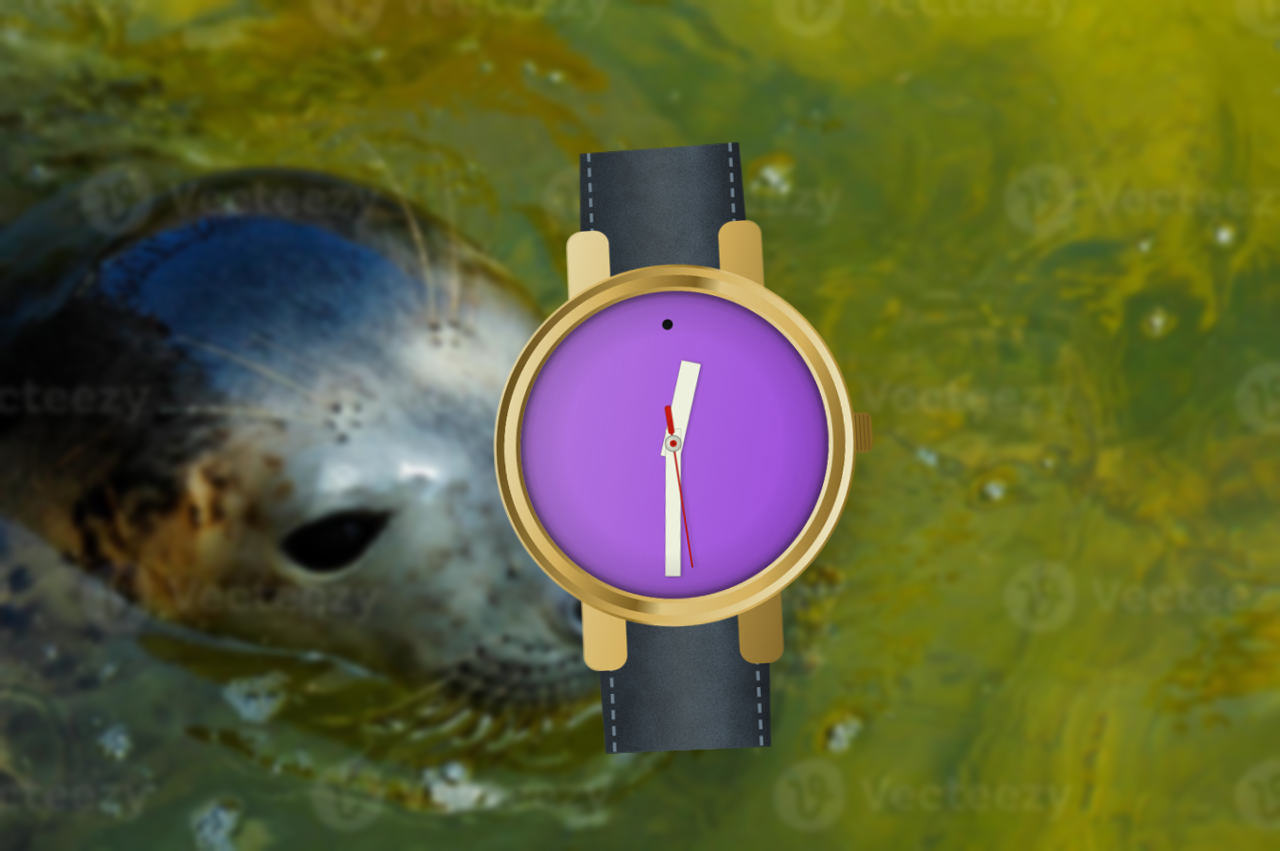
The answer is 12:30:29
